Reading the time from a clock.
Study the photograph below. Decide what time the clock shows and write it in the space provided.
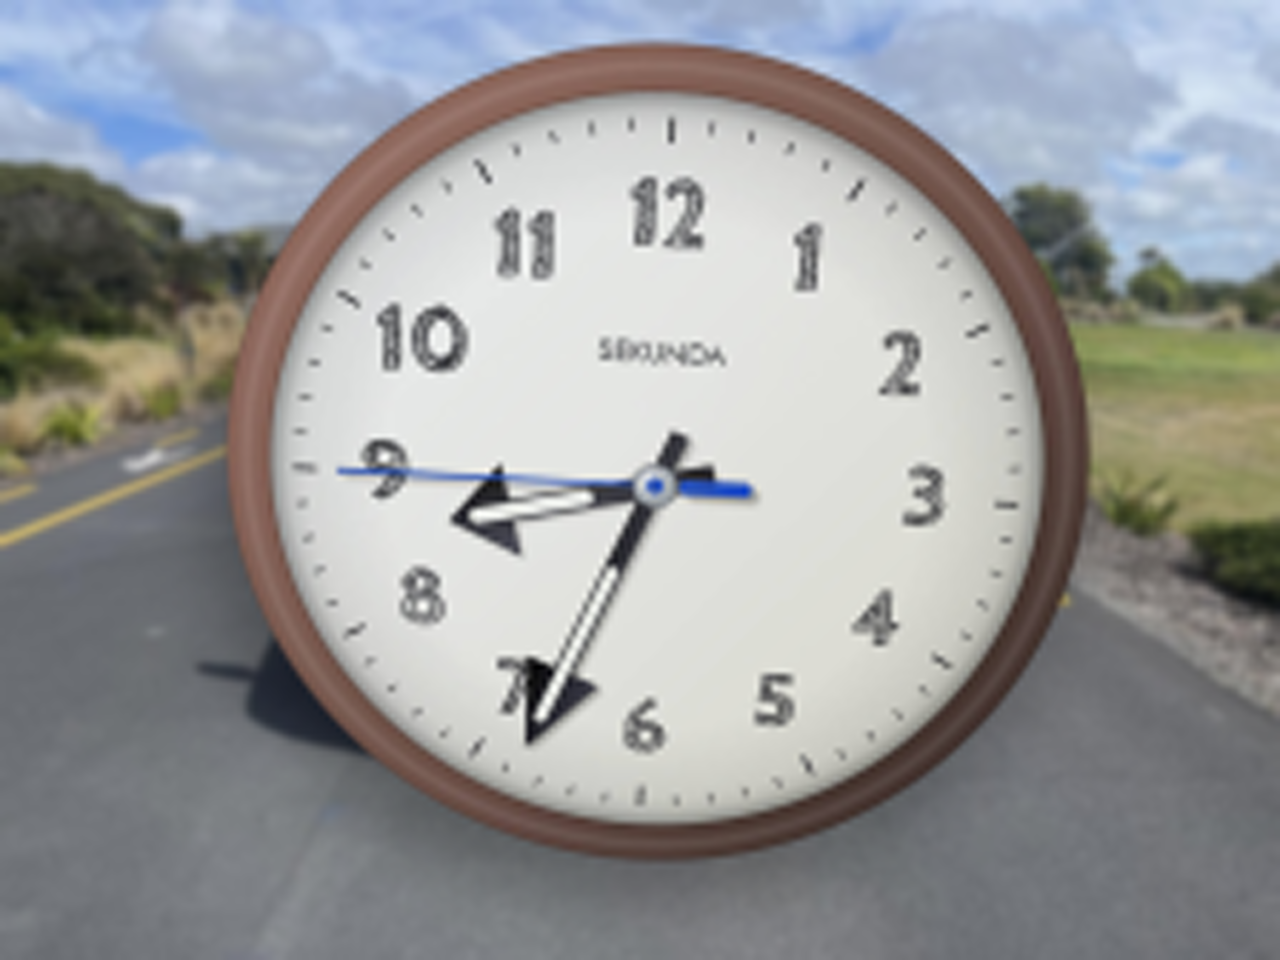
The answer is 8:33:45
